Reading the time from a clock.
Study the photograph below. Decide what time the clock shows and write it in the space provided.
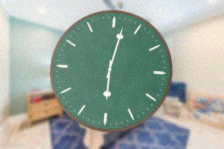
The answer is 6:02
